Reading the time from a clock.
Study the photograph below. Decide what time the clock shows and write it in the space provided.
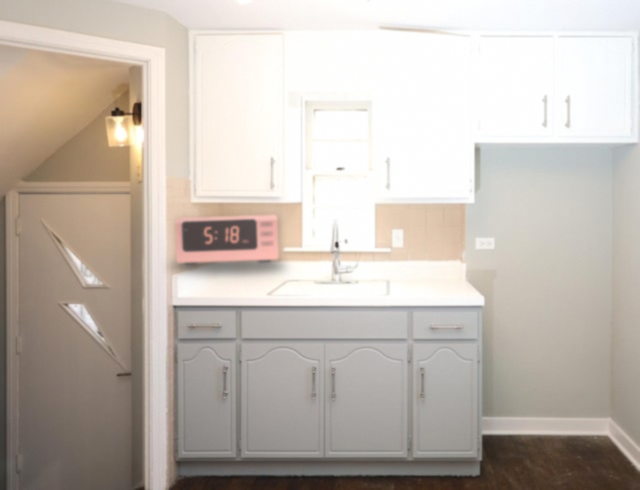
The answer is 5:18
